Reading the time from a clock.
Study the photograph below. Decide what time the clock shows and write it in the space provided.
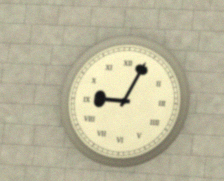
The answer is 9:04
